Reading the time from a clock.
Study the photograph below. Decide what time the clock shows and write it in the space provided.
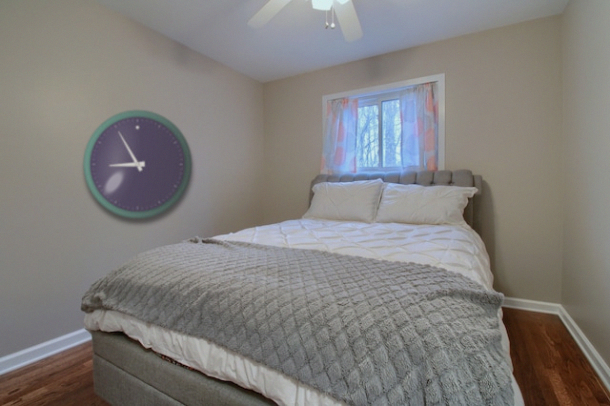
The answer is 8:55
